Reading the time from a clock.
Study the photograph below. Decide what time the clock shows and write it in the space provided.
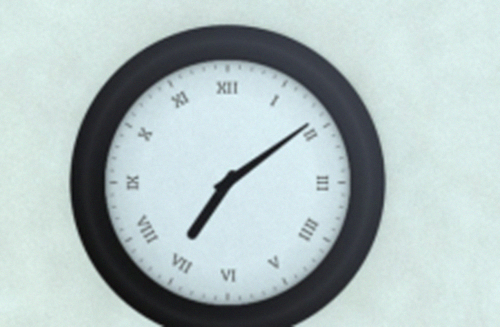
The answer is 7:09
